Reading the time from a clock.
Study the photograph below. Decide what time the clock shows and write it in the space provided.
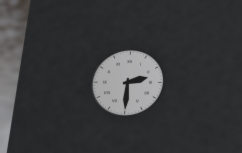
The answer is 2:30
